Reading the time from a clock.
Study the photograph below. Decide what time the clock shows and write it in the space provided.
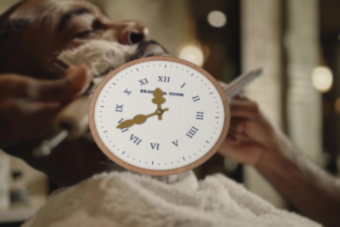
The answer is 11:40
